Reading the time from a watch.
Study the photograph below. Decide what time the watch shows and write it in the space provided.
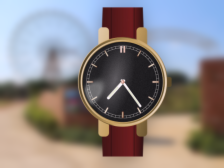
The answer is 7:24
